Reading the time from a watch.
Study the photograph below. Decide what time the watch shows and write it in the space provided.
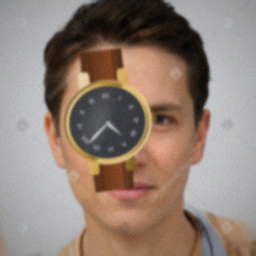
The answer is 4:38
